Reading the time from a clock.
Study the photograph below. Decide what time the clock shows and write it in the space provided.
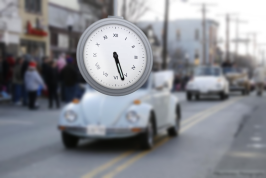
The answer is 5:27
